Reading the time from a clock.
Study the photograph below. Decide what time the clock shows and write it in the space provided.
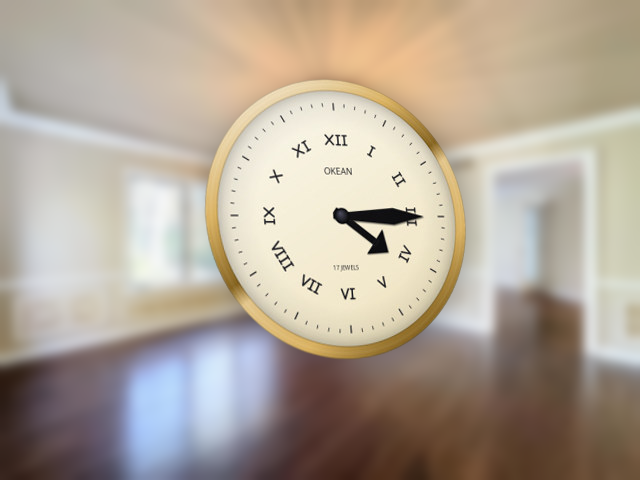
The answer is 4:15
